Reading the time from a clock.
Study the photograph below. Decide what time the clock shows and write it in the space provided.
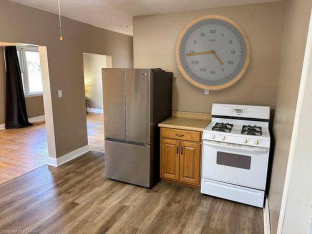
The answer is 4:44
